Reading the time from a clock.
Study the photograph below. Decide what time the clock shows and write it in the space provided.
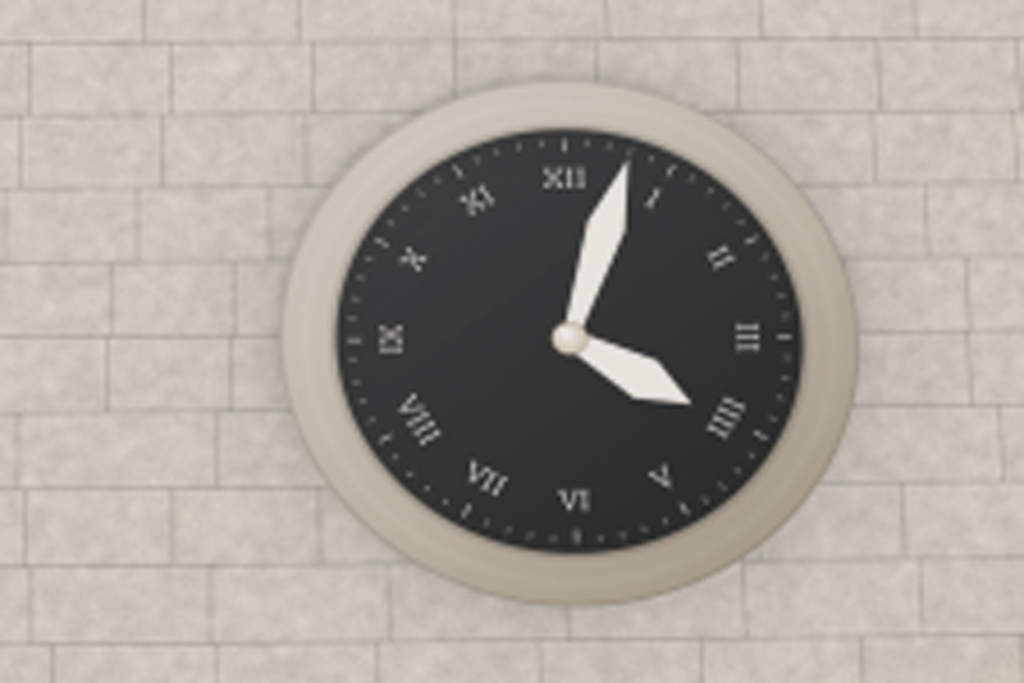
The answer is 4:03
